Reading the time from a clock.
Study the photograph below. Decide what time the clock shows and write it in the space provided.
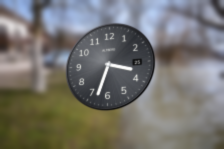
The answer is 3:33
